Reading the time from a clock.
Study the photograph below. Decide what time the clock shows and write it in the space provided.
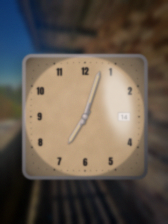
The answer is 7:03
